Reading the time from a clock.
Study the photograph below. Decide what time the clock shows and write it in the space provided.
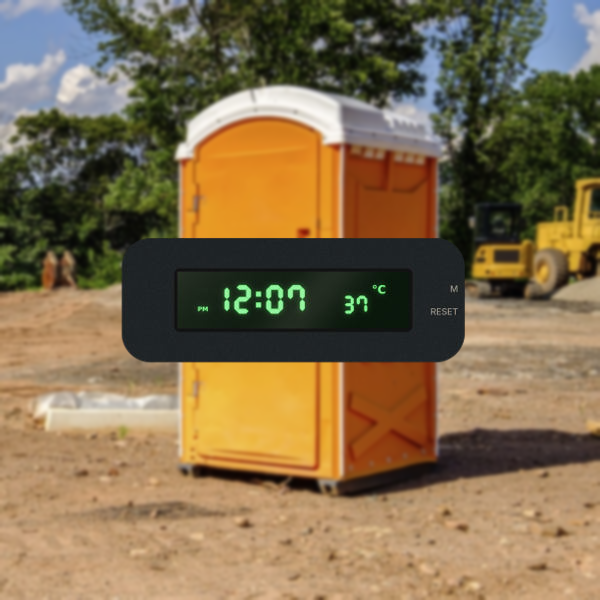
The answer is 12:07
